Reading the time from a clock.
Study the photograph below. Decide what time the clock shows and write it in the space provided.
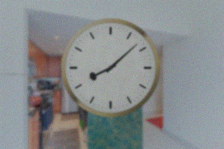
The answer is 8:08
